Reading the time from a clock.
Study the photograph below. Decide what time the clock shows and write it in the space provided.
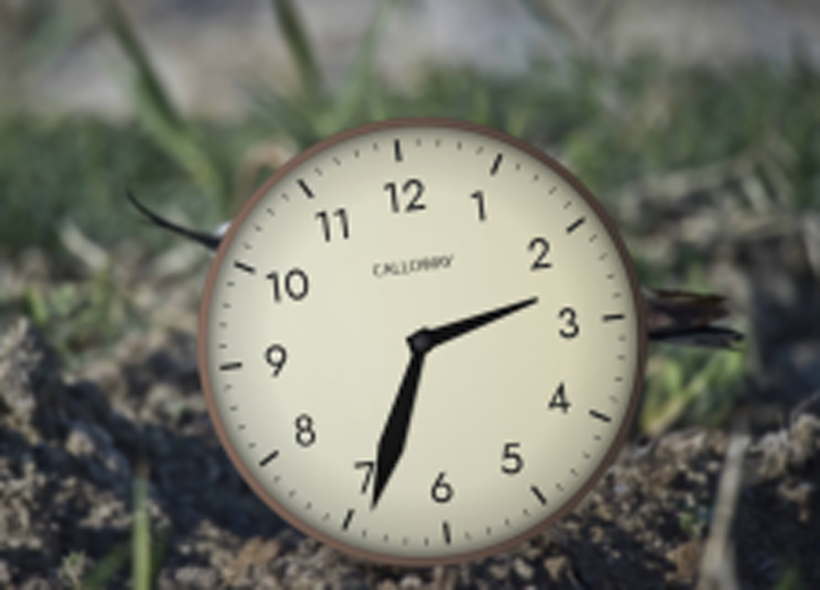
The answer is 2:34
